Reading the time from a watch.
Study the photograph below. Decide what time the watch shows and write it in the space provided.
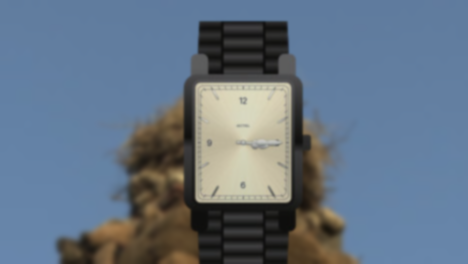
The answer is 3:15
